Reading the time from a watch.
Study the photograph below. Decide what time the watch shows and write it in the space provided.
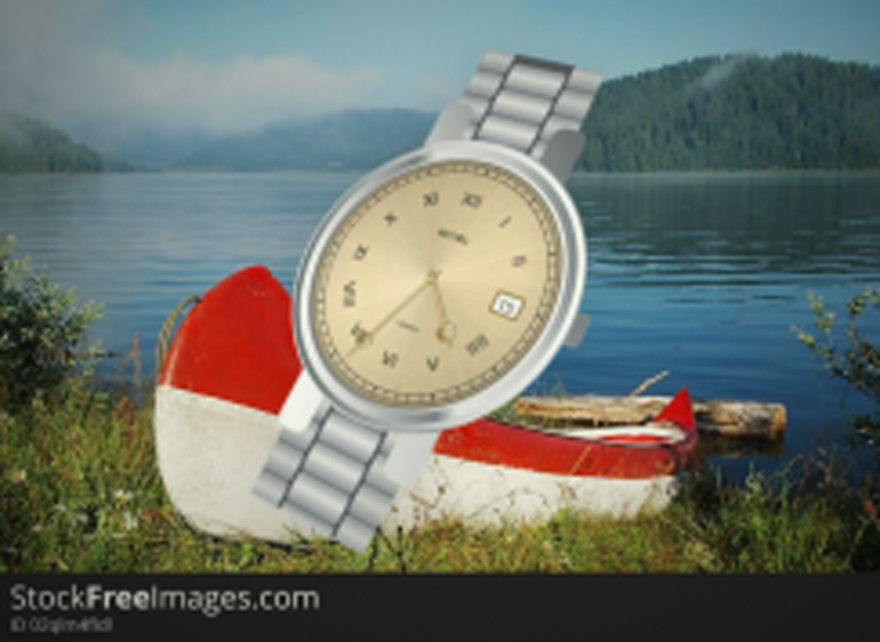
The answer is 4:34
